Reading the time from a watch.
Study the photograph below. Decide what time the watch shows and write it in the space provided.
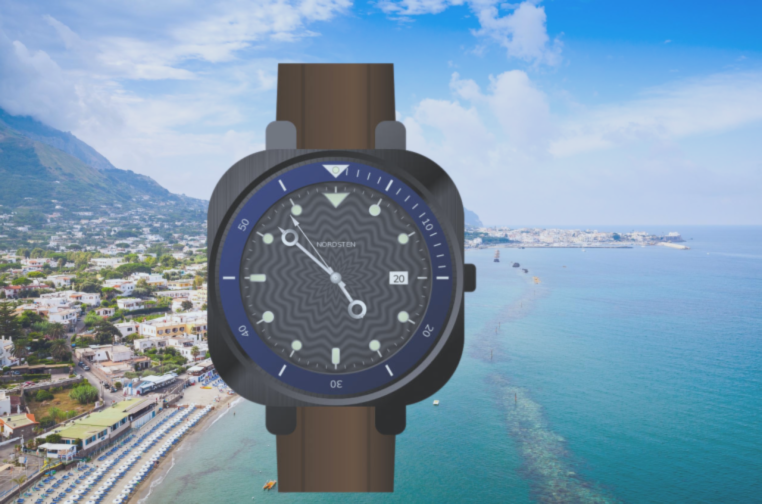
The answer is 4:51:54
